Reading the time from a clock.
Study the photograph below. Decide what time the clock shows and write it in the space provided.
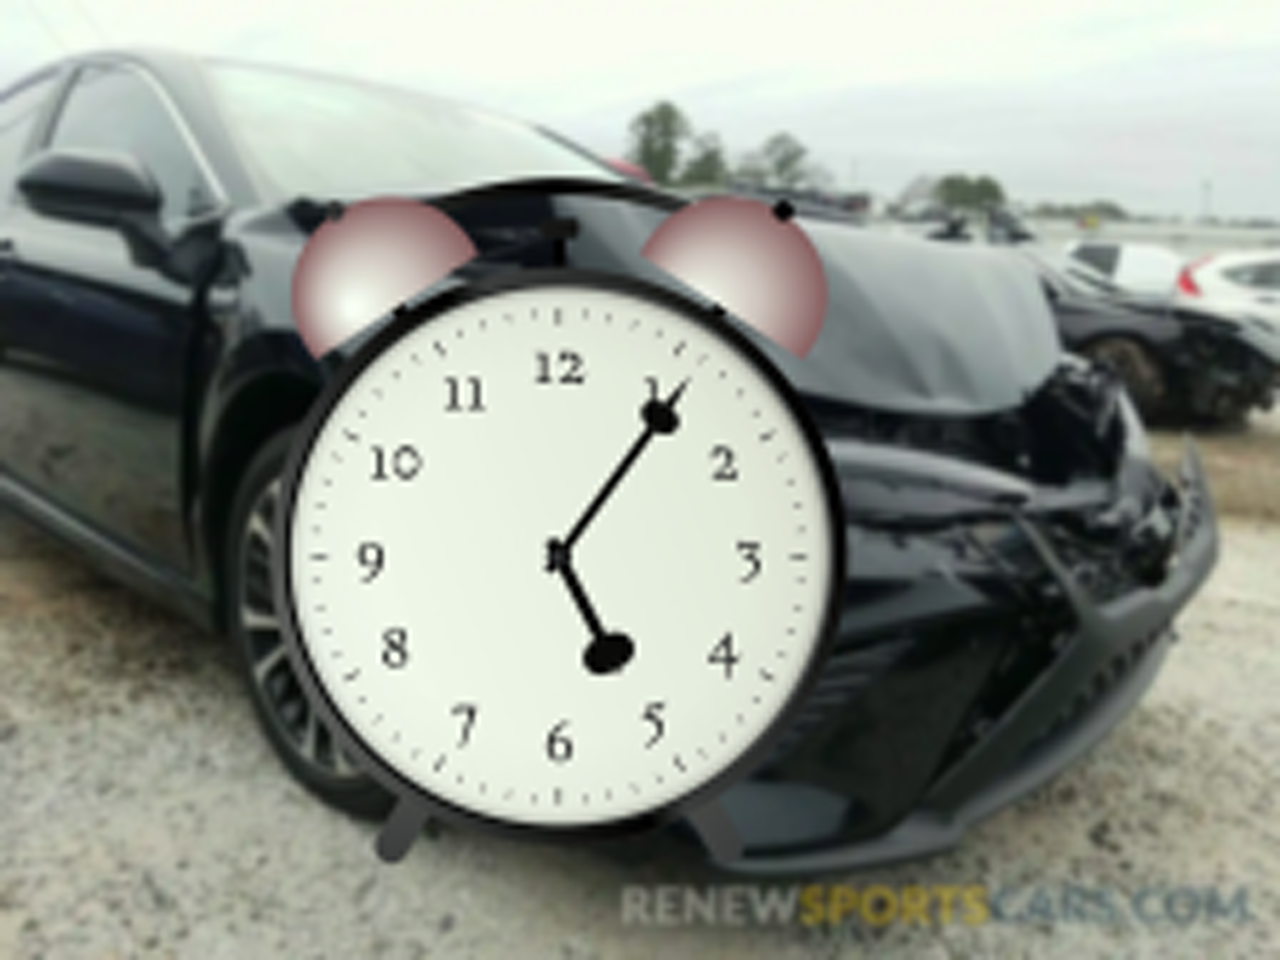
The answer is 5:06
